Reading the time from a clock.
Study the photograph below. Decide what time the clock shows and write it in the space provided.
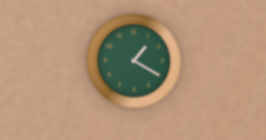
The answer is 1:20
